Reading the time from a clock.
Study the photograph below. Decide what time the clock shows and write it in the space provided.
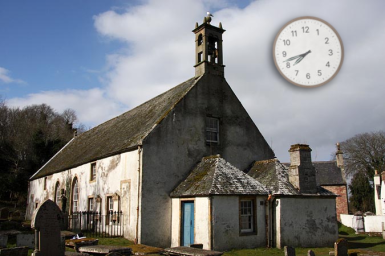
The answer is 7:42
